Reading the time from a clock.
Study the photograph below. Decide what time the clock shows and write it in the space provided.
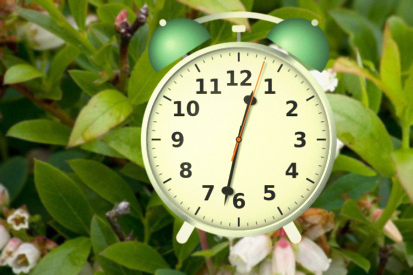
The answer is 12:32:03
